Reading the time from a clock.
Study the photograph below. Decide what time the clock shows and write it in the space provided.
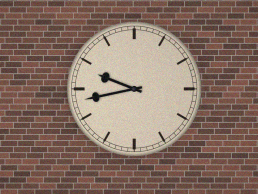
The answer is 9:43
